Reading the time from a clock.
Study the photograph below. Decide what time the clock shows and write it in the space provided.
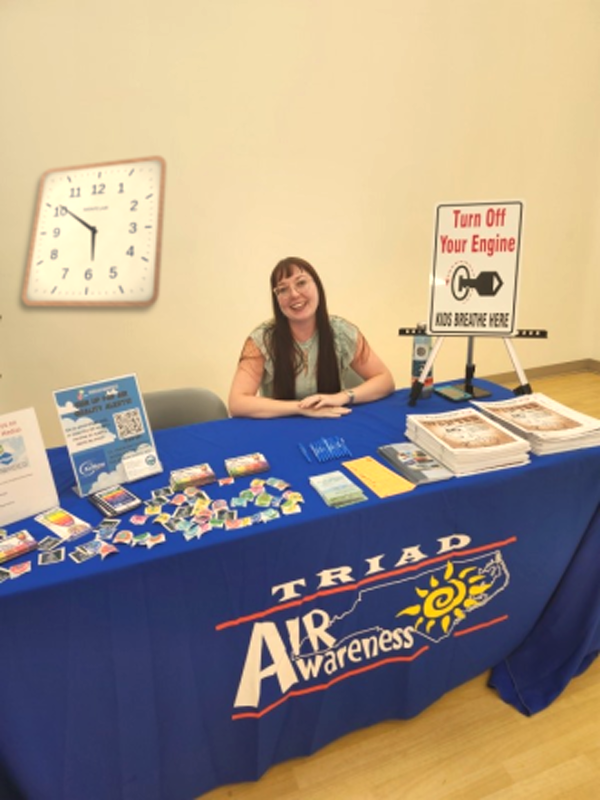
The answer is 5:51
